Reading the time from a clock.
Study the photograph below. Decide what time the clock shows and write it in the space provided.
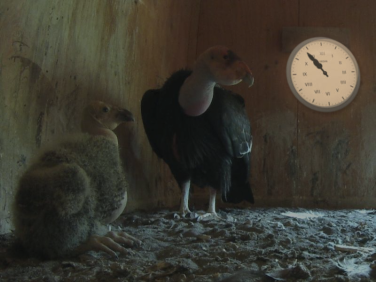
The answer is 10:54
